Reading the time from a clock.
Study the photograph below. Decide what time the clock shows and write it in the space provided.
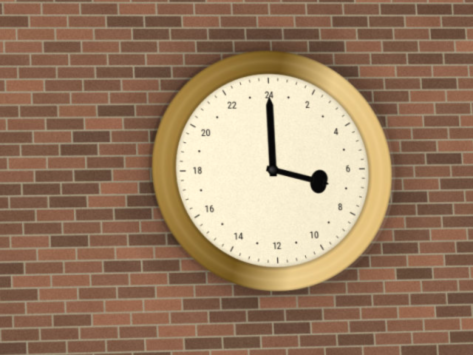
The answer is 7:00
